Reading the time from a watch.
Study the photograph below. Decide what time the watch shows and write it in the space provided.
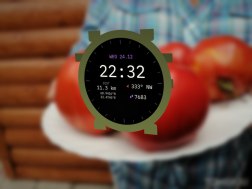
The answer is 22:32
